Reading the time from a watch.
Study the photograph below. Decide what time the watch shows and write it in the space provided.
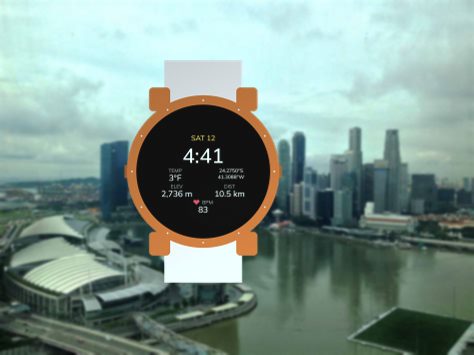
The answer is 4:41
